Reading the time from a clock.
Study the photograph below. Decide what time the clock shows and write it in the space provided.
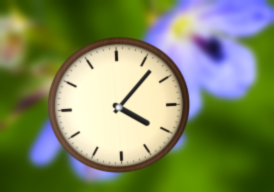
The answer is 4:07
